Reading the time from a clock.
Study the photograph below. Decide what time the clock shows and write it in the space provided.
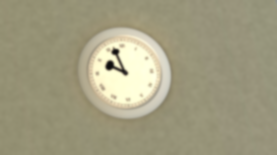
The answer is 9:57
